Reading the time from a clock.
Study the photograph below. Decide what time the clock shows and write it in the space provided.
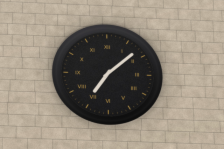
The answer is 7:08
